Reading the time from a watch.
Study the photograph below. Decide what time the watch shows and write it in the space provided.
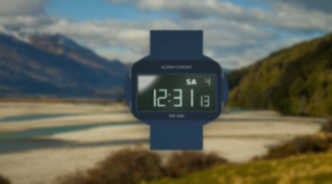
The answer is 12:31:13
